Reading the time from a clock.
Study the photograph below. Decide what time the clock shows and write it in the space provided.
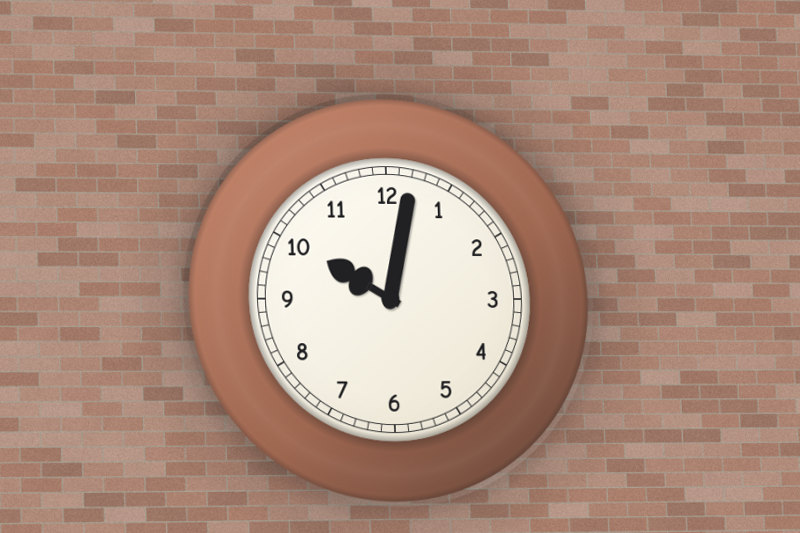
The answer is 10:02
